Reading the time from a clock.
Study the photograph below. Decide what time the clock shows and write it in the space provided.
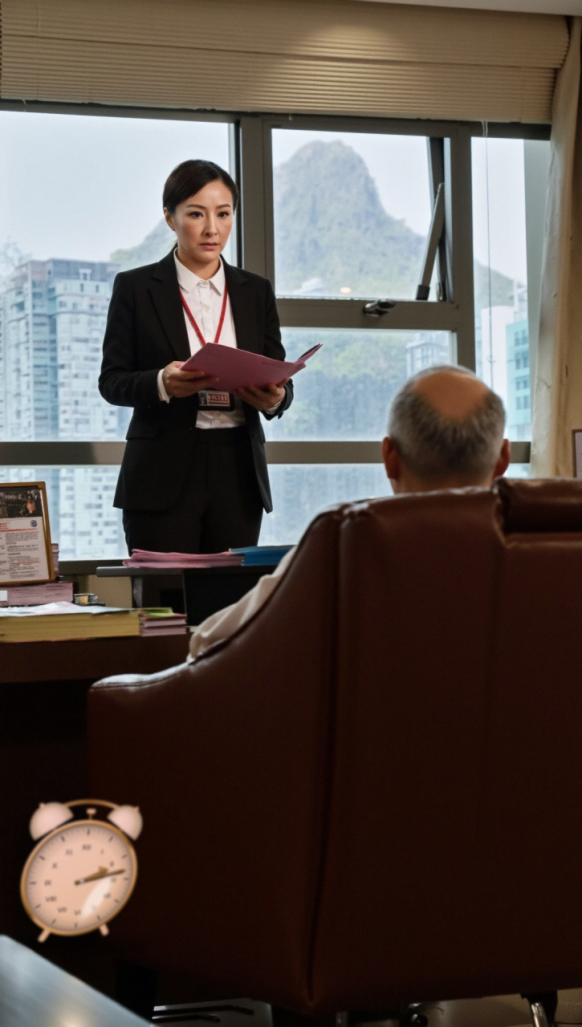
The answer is 2:13
